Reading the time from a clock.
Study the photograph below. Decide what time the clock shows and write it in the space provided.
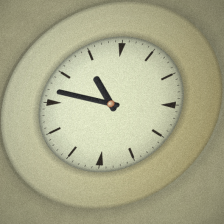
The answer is 10:47
